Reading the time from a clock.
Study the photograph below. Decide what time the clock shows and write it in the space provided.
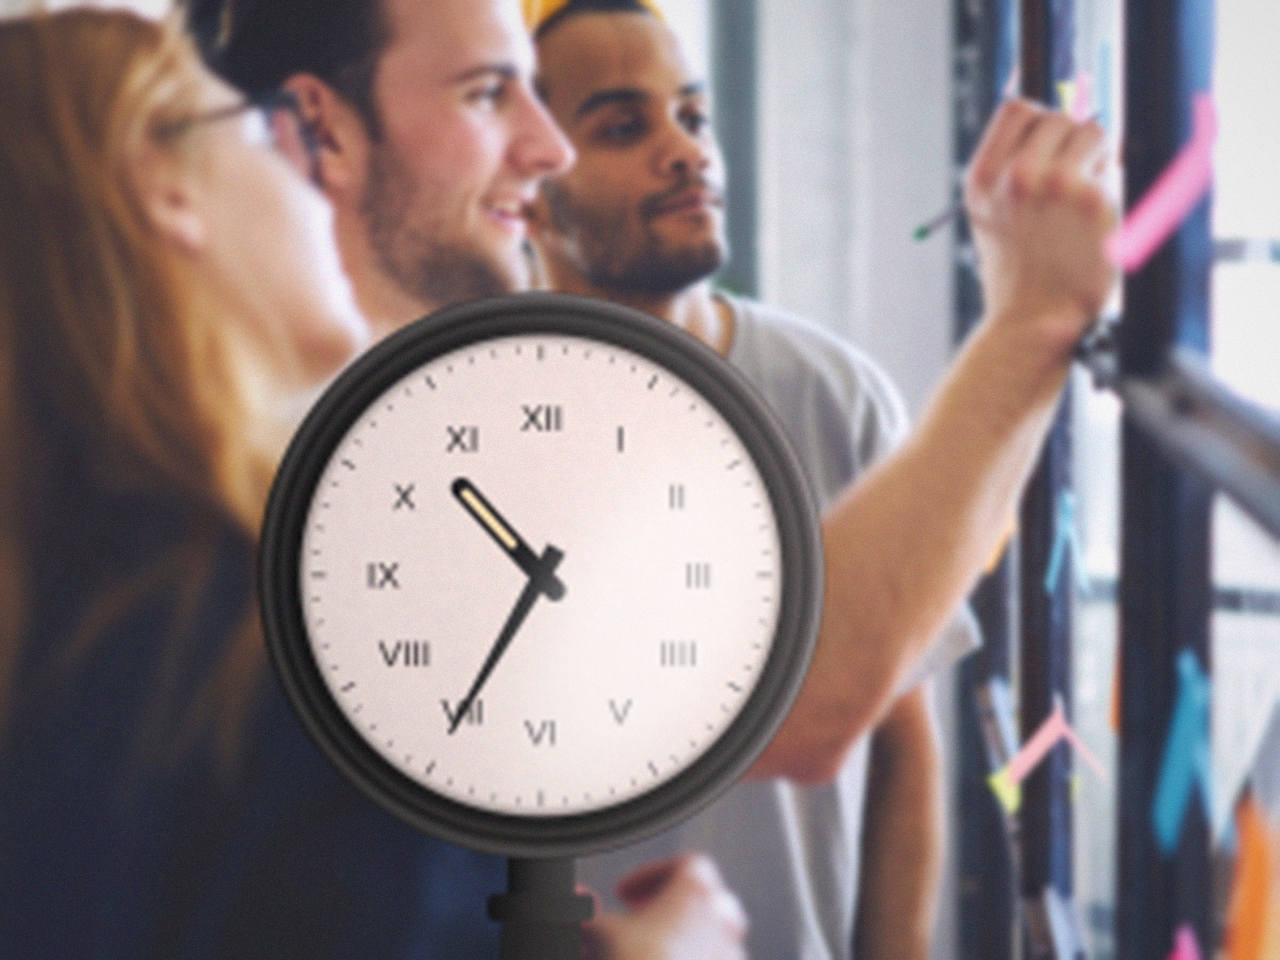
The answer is 10:35
